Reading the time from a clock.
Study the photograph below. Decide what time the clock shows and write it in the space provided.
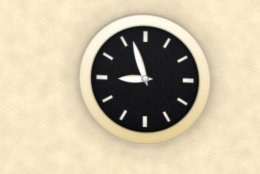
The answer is 8:57
